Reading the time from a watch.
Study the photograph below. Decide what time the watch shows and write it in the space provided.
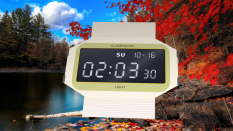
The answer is 2:03:30
